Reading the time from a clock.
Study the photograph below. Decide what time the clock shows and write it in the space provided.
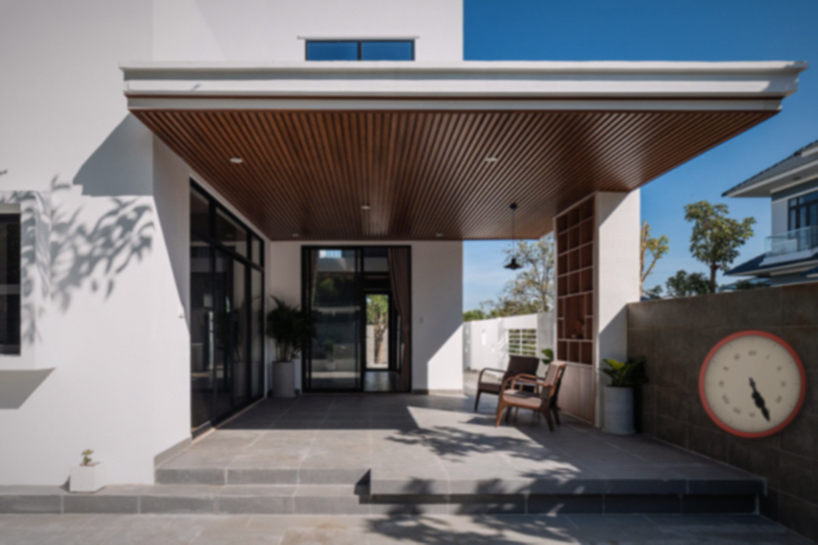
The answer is 5:26
